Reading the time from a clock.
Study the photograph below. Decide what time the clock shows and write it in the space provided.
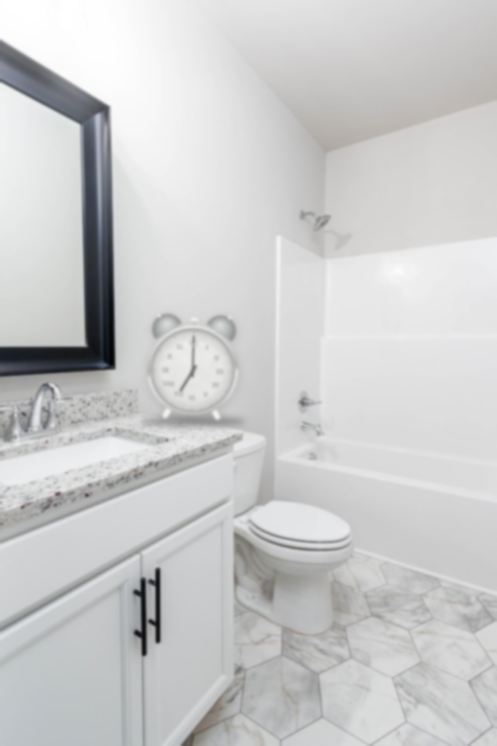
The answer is 7:00
